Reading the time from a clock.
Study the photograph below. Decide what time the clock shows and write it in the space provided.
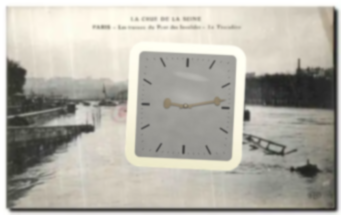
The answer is 9:13
